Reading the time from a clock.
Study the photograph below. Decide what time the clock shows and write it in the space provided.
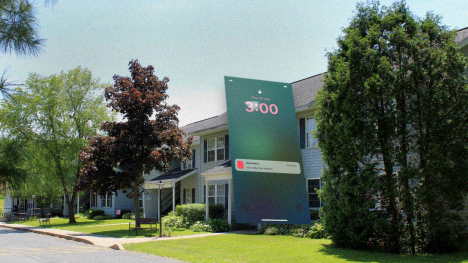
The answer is 3:00
